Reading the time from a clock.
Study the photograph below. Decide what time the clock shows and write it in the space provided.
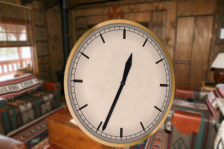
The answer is 12:34
